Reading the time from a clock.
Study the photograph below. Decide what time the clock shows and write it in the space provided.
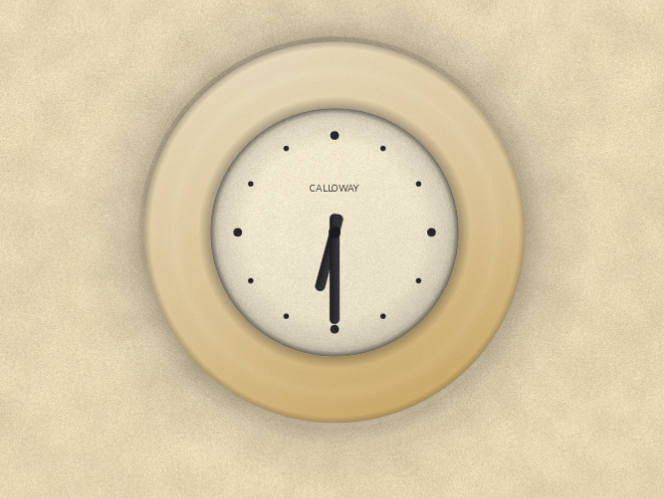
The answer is 6:30
